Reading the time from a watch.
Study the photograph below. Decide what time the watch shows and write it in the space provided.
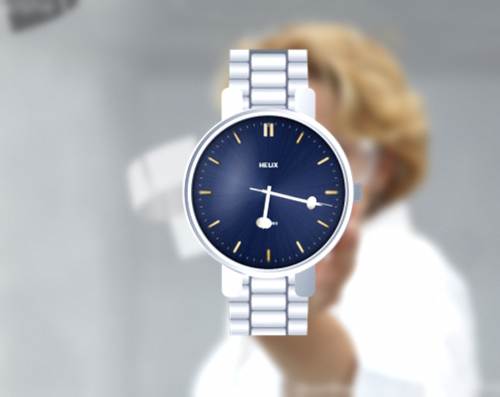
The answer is 6:17:17
